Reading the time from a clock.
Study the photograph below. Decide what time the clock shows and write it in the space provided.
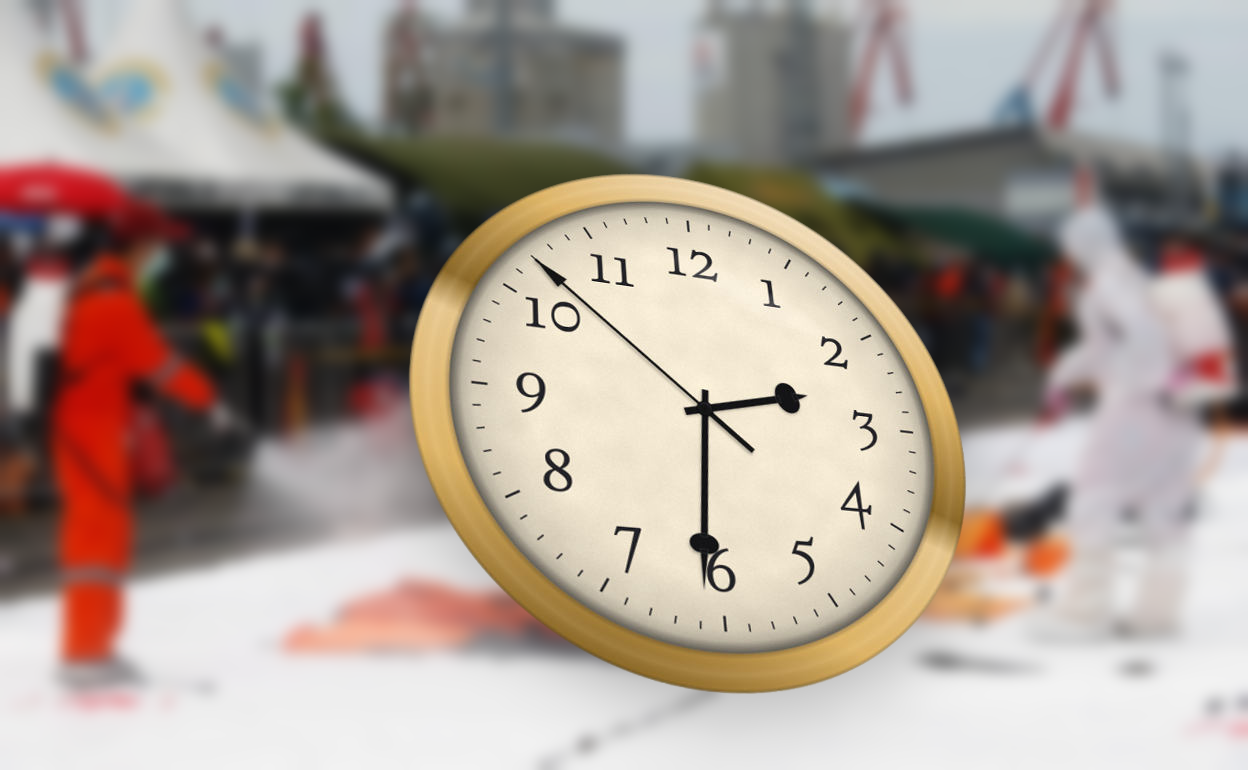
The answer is 2:30:52
